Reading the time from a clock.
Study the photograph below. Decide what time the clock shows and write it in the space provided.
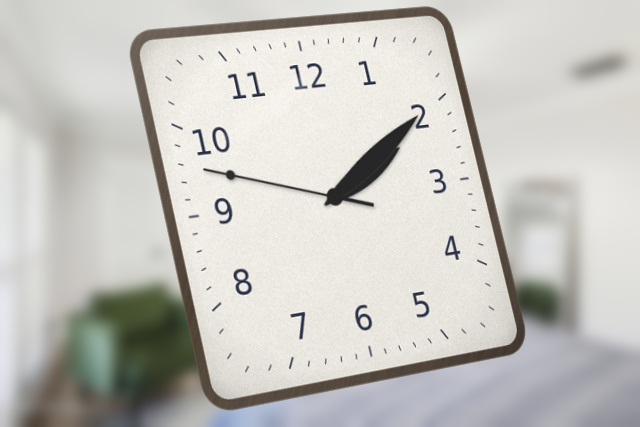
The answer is 2:09:48
